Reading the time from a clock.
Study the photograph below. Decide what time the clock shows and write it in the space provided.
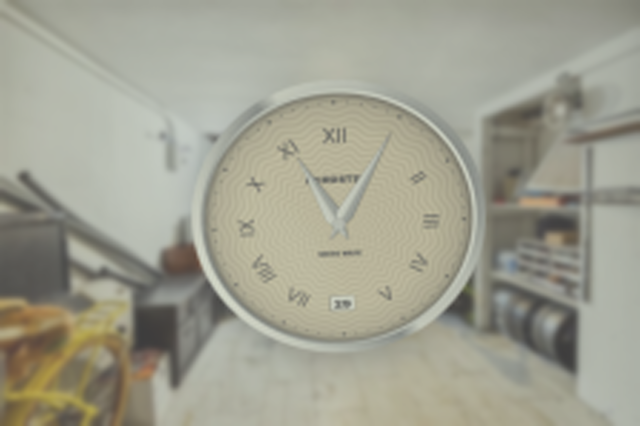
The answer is 11:05
